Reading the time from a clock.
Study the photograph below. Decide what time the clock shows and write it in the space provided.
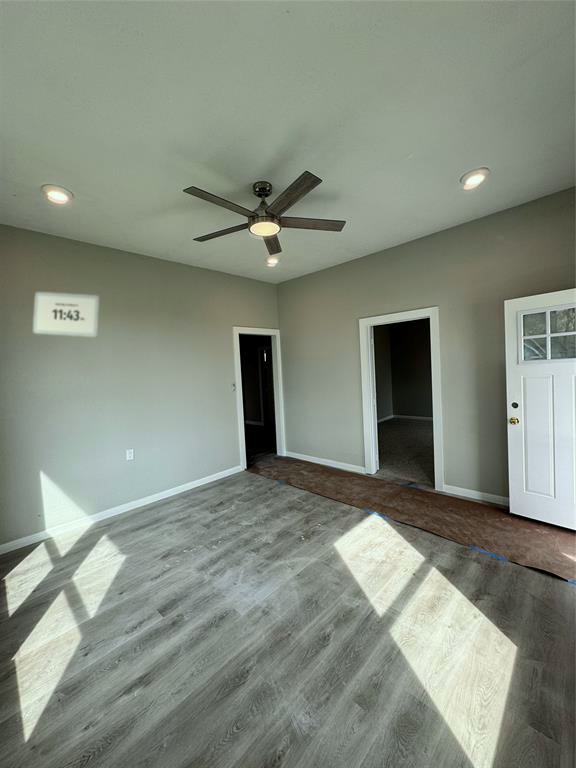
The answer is 11:43
